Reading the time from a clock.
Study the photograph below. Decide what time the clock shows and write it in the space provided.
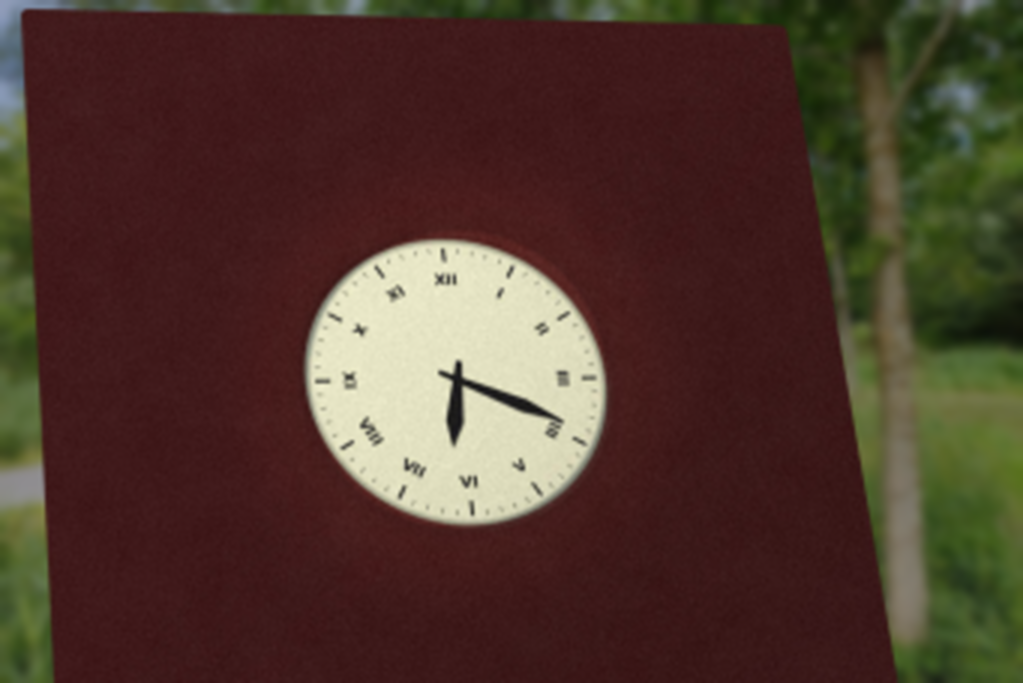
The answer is 6:19
